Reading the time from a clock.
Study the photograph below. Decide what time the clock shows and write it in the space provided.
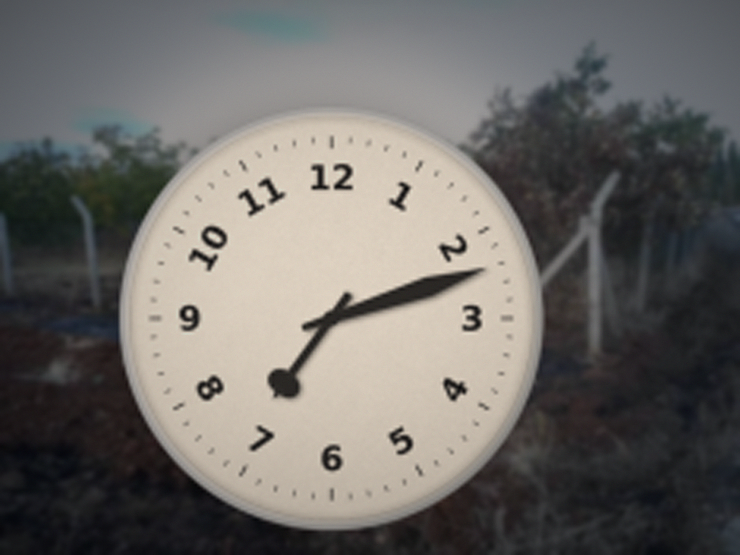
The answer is 7:12
